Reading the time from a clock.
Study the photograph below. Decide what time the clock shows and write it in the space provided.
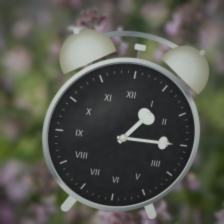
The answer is 1:15
